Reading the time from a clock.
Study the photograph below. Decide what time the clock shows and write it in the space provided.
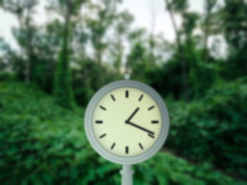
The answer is 1:19
